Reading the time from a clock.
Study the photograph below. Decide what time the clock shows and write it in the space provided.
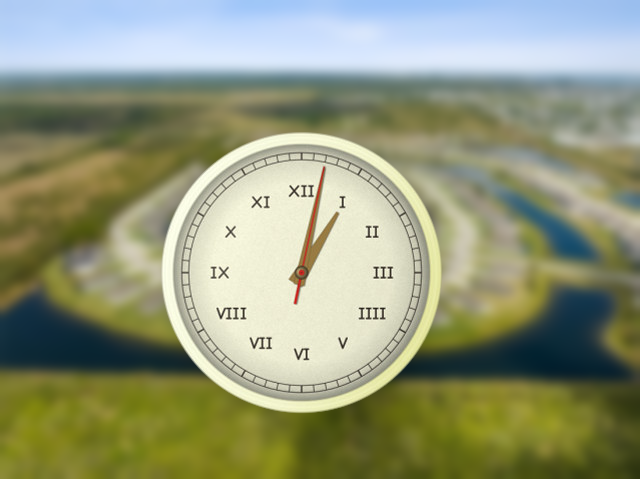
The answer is 1:02:02
